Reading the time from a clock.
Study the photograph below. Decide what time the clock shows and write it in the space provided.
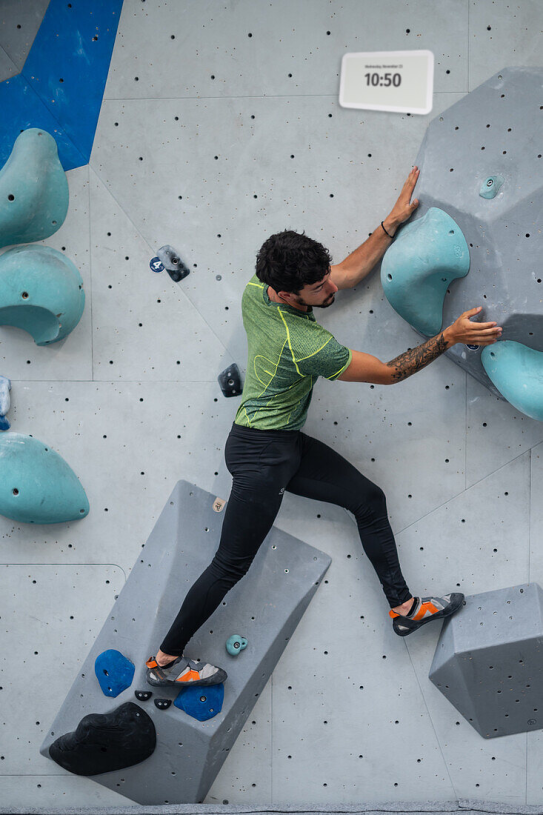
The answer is 10:50
